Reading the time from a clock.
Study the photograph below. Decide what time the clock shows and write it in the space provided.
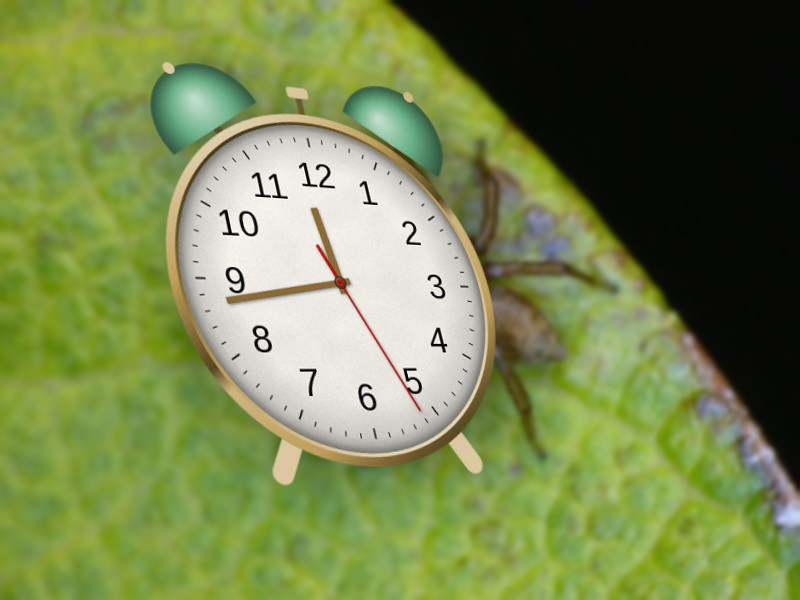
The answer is 11:43:26
